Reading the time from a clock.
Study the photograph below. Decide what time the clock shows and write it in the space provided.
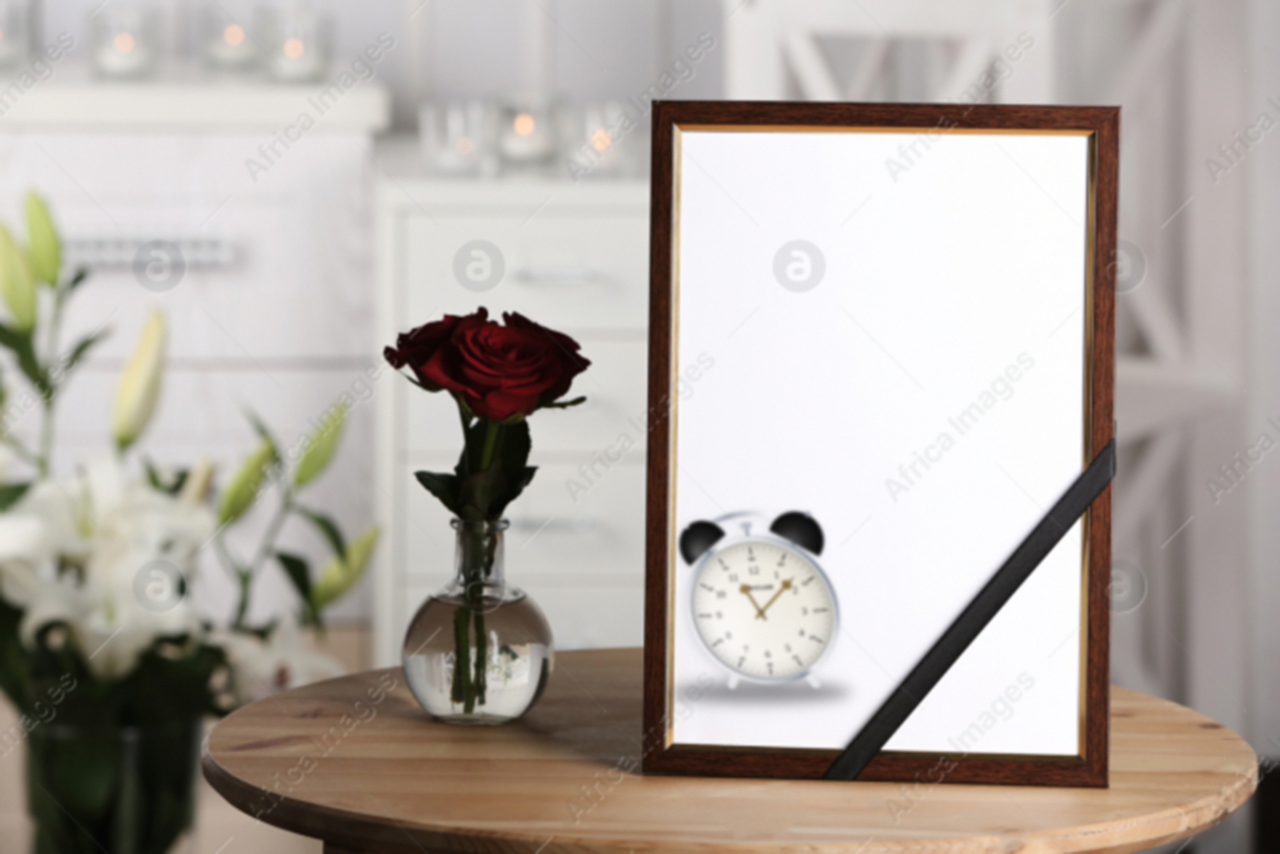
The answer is 11:08
